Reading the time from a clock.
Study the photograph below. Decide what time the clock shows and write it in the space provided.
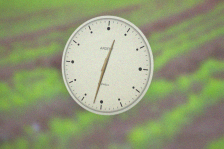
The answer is 12:32
